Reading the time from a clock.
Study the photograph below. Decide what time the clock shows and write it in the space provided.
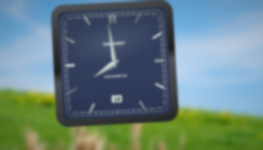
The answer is 7:59
